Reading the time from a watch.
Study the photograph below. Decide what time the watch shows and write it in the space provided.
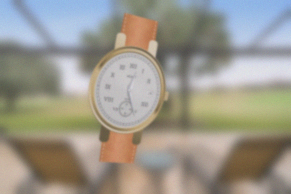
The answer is 12:26
